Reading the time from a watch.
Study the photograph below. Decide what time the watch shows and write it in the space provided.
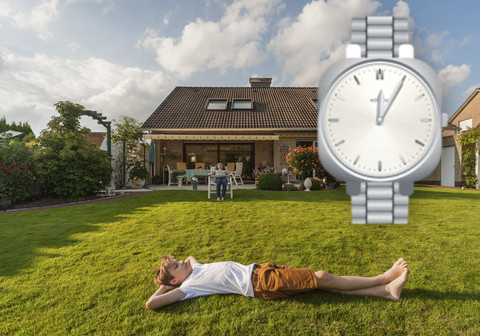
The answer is 12:05
